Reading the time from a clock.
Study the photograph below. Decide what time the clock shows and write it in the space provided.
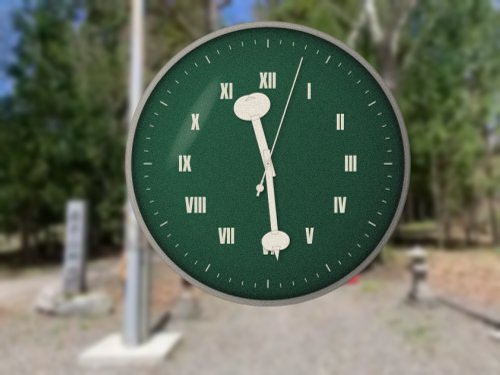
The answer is 11:29:03
